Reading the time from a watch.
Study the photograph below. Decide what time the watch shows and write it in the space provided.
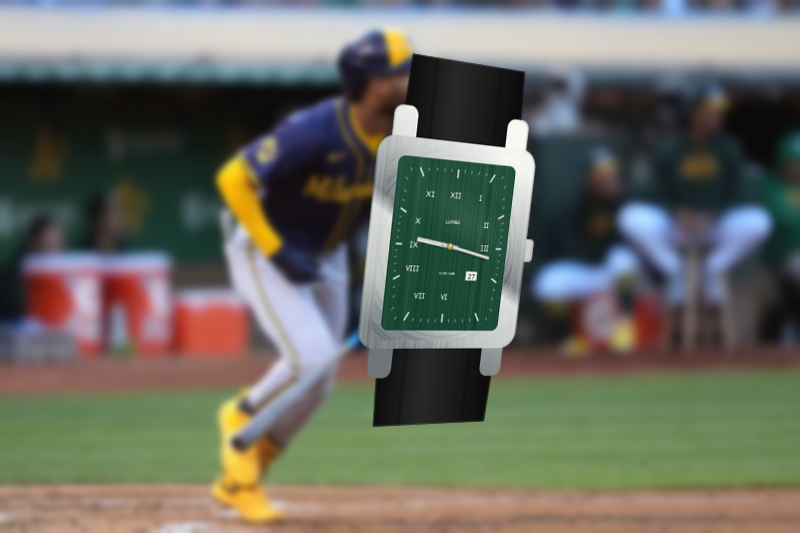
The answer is 9:17
